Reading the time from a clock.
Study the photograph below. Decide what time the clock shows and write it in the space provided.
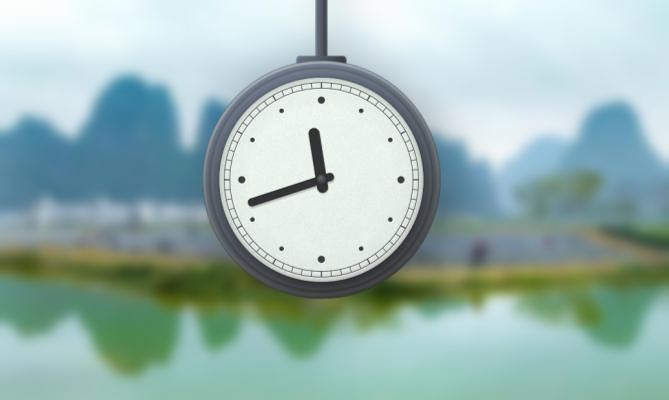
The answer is 11:42
